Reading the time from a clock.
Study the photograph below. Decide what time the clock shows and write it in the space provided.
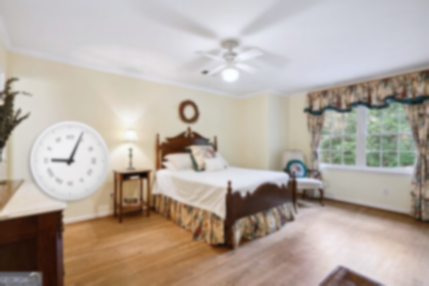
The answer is 9:04
